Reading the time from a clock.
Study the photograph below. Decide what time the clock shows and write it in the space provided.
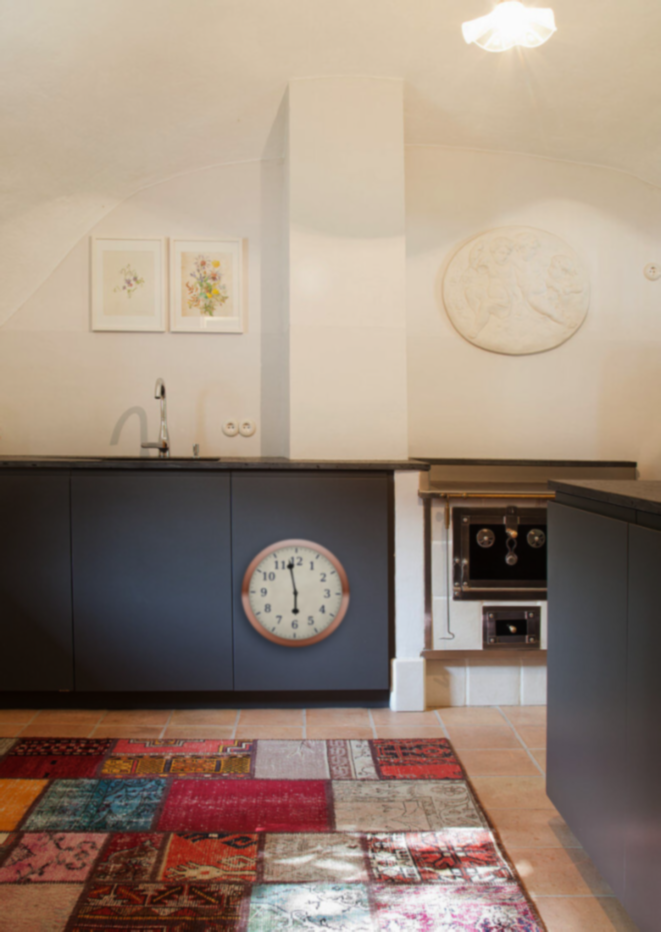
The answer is 5:58
